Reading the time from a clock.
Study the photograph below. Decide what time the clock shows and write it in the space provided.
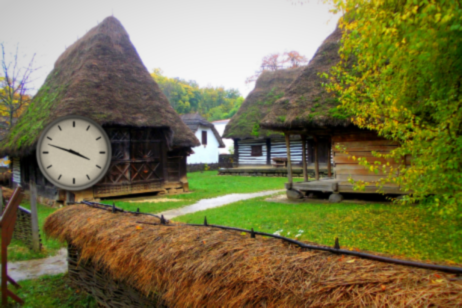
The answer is 3:48
